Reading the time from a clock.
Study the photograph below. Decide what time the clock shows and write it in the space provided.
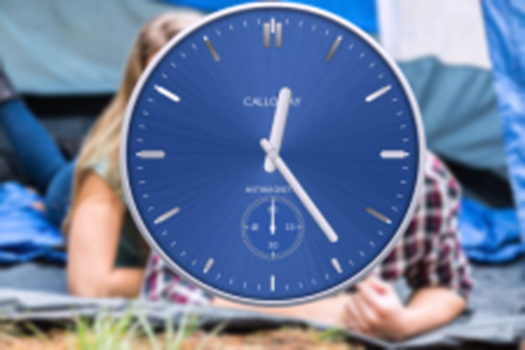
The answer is 12:24
